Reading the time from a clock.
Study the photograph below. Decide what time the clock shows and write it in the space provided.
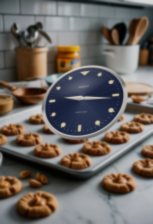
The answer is 9:16
